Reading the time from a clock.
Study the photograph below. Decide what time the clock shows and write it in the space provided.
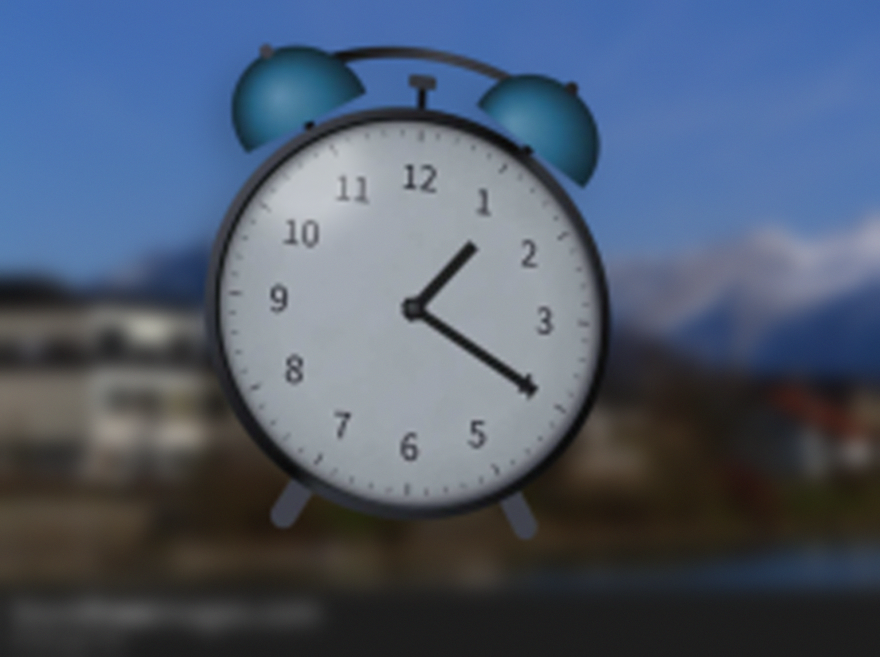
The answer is 1:20
